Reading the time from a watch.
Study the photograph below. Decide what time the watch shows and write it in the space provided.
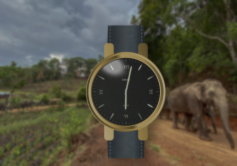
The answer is 6:02
